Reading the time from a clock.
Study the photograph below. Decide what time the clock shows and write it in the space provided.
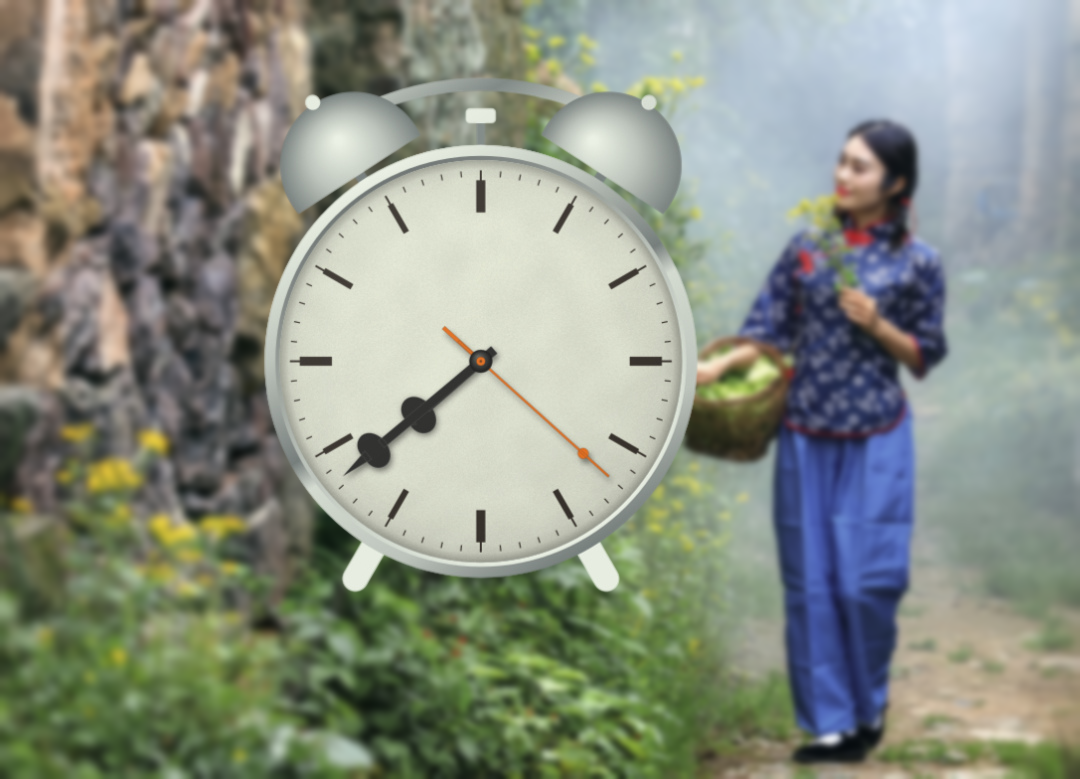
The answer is 7:38:22
